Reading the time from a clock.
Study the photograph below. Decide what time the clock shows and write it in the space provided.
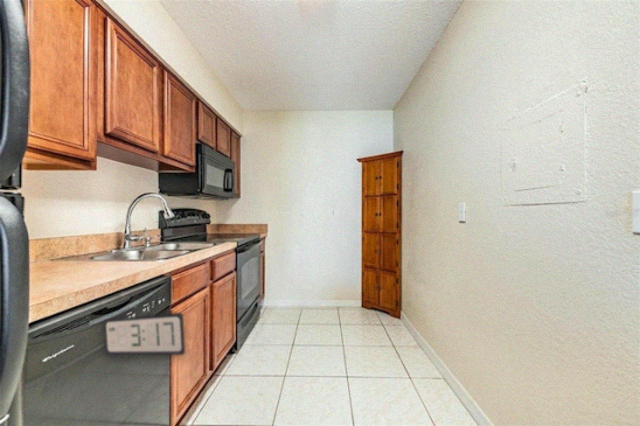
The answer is 3:17
